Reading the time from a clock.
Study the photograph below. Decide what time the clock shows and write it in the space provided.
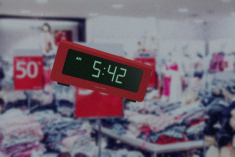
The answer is 5:42
